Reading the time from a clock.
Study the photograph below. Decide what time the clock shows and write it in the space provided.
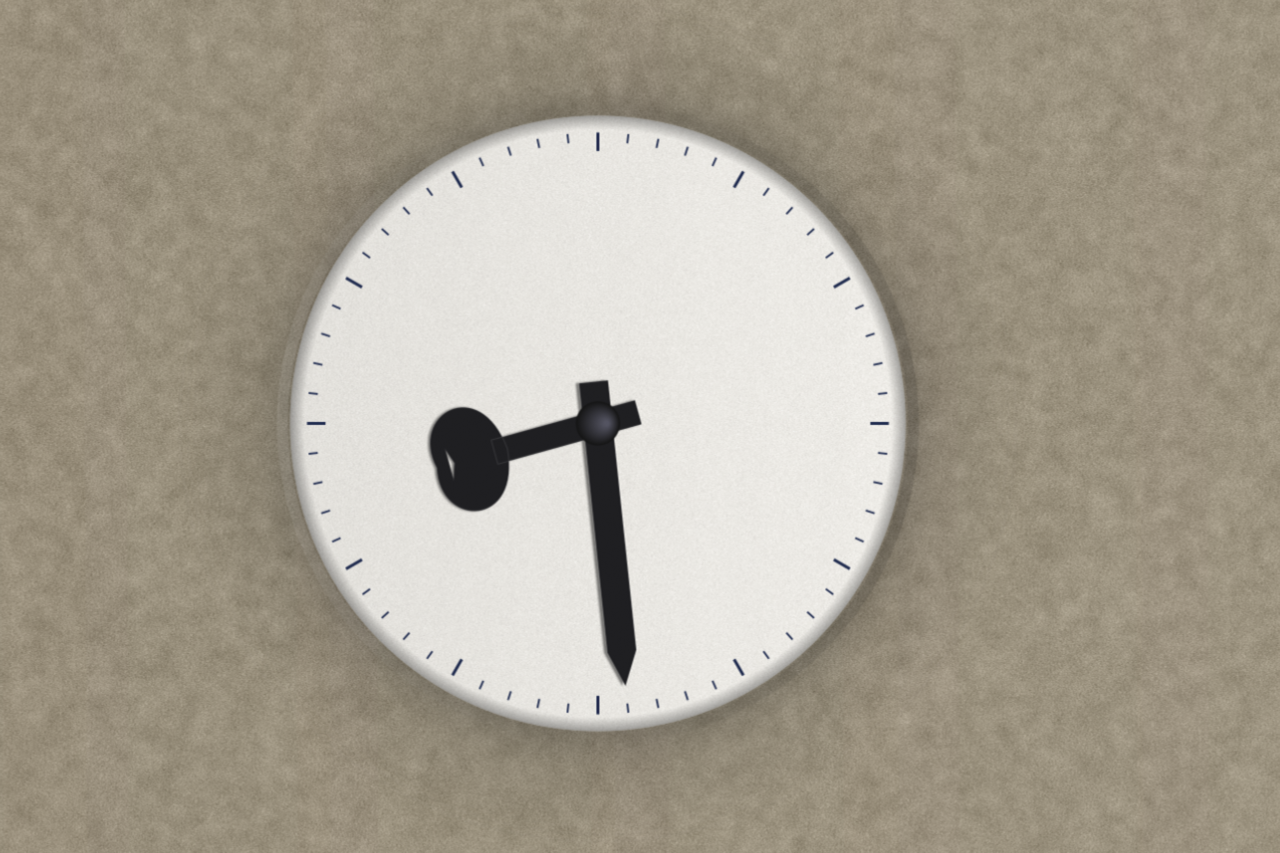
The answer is 8:29
